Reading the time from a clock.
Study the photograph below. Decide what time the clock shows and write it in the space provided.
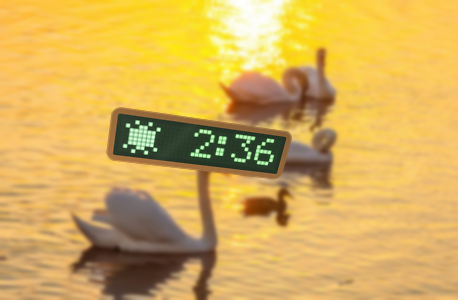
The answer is 2:36
